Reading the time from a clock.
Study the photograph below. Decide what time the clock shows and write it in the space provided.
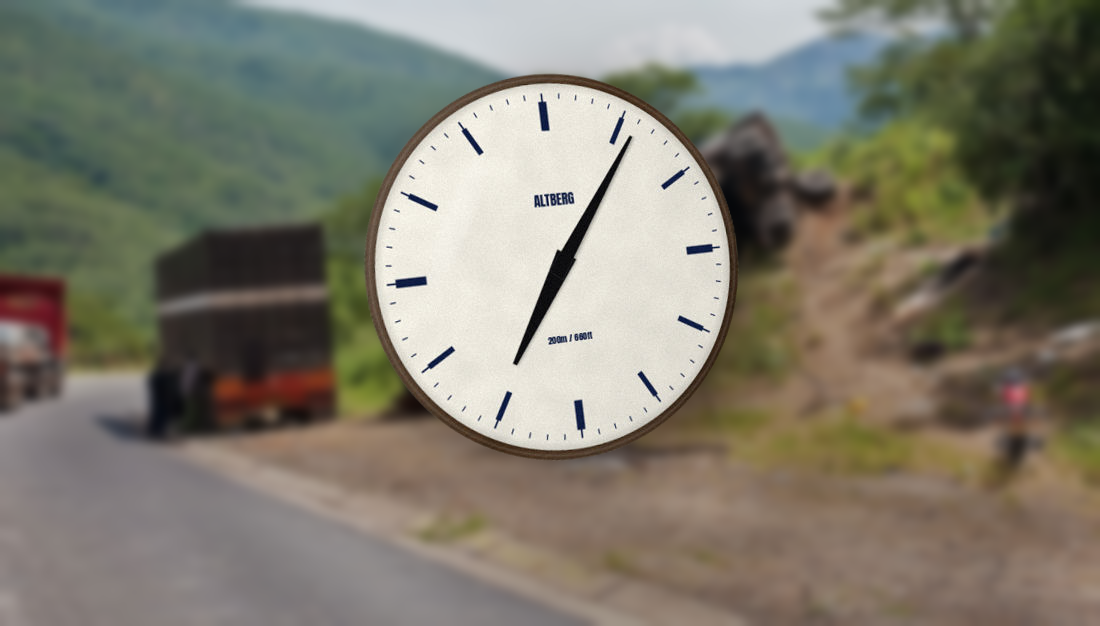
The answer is 7:06
